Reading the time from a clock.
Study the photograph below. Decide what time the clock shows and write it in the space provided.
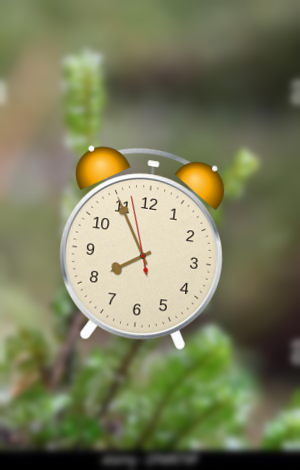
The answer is 7:54:57
